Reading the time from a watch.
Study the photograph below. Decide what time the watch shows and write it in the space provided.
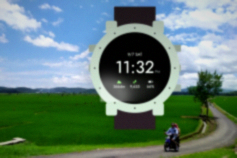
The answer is 11:32
